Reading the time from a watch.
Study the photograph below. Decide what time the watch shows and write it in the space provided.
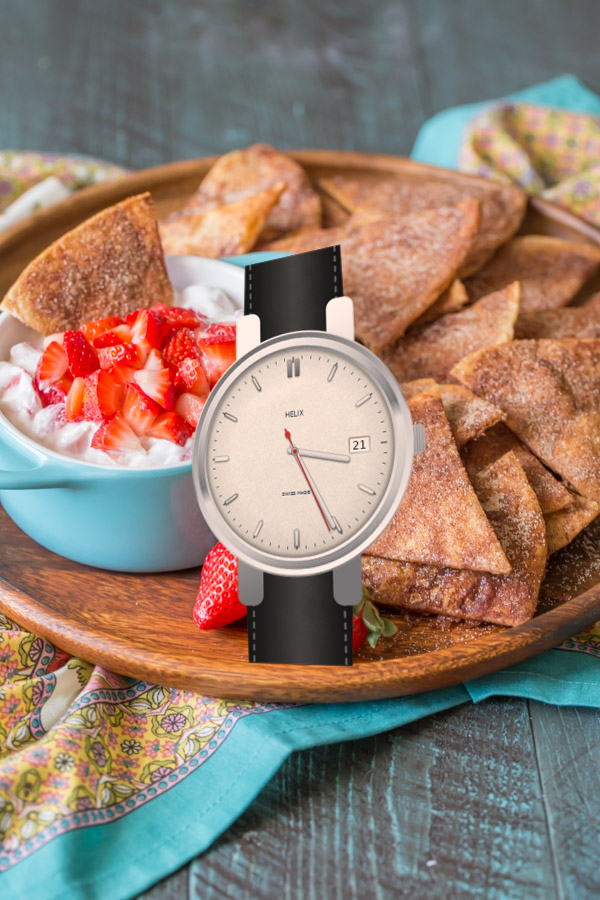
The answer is 3:25:26
